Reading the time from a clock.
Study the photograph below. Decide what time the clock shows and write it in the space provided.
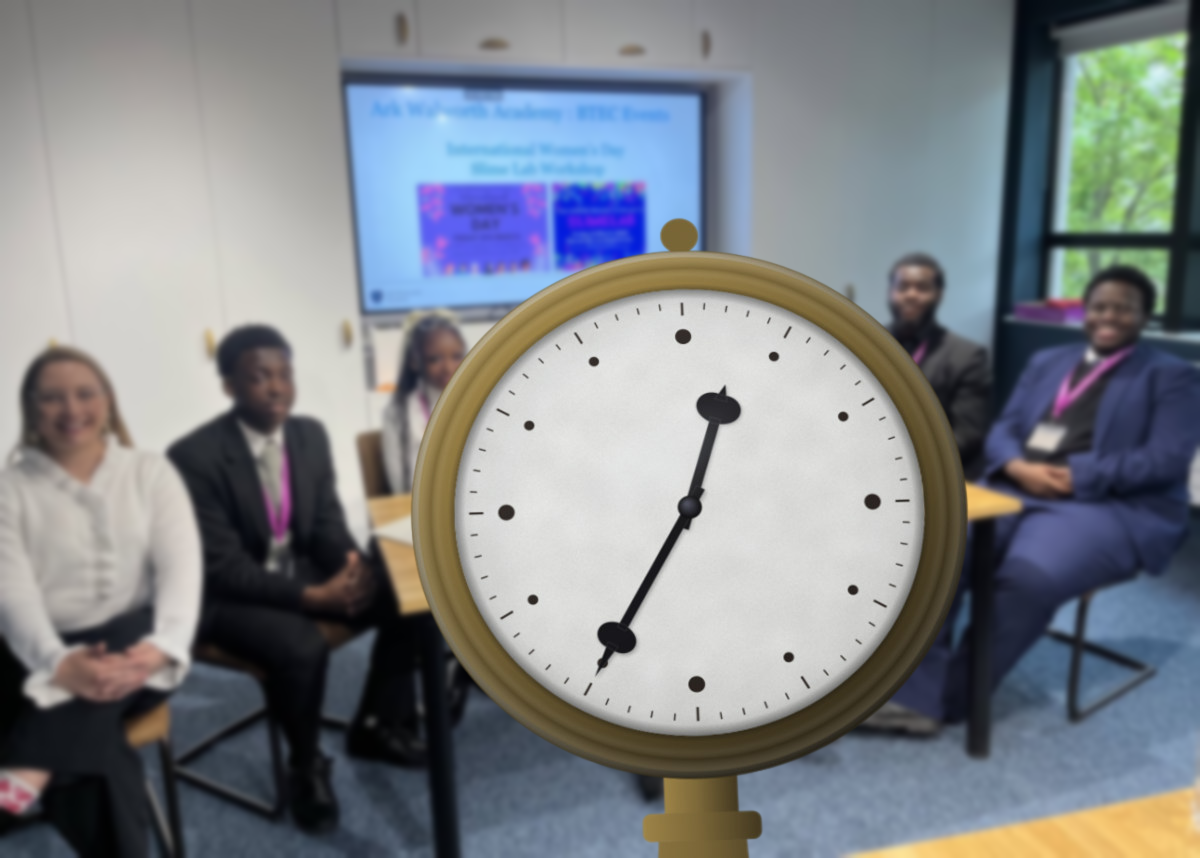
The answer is 12:35
